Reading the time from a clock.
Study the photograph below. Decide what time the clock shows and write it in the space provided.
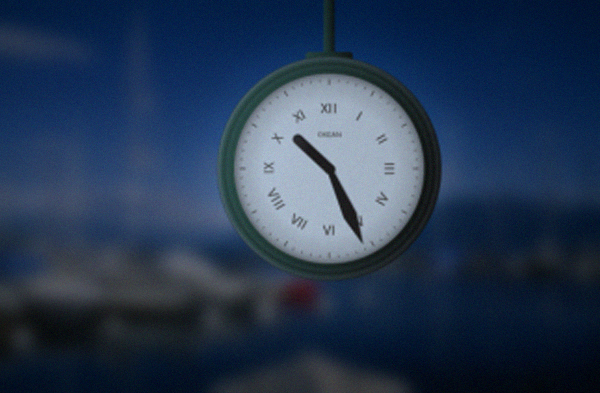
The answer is 10:26
